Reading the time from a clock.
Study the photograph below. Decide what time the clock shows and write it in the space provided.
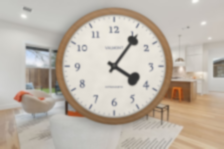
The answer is 4:06
